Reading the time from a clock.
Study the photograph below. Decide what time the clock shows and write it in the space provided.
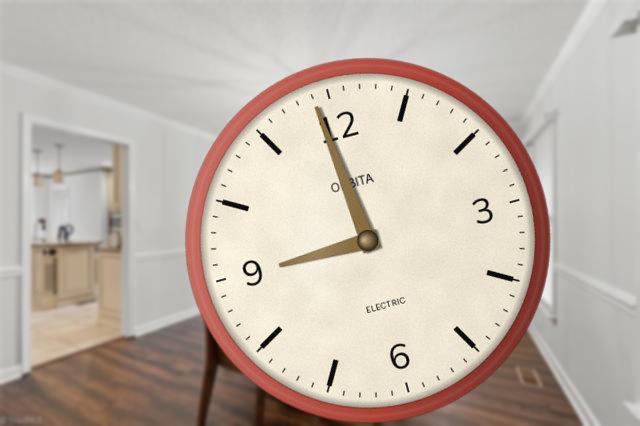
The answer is 8:59
